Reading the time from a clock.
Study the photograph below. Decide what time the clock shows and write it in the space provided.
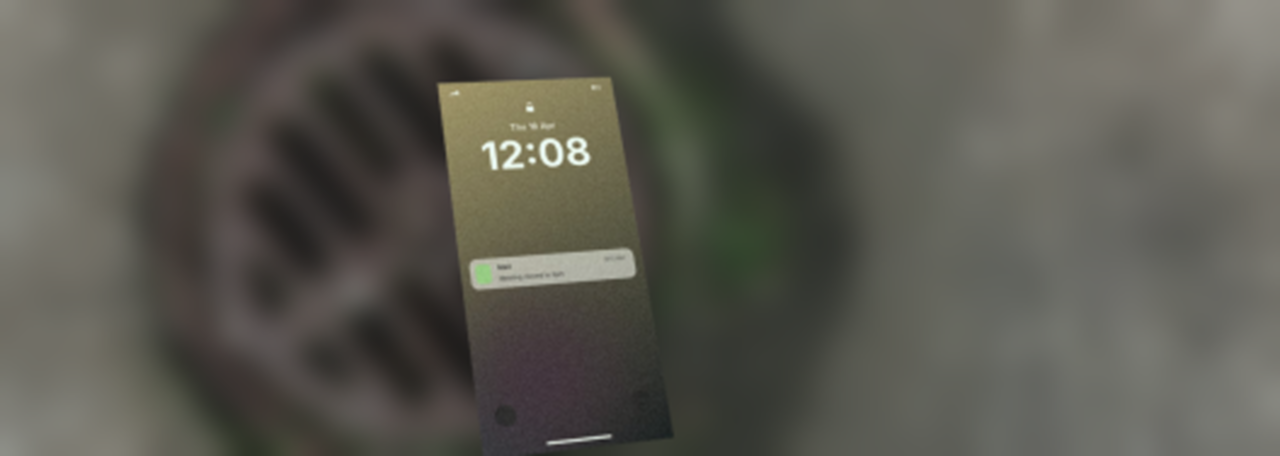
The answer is 12:08
